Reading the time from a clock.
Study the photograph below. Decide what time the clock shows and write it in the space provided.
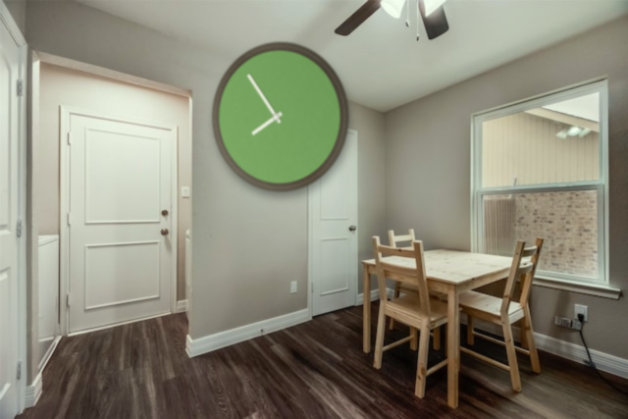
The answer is 7:54
